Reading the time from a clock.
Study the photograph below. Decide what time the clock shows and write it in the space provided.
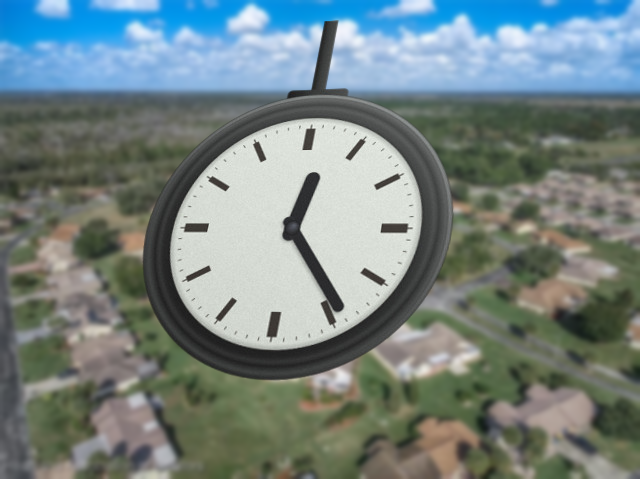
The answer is 12:24
